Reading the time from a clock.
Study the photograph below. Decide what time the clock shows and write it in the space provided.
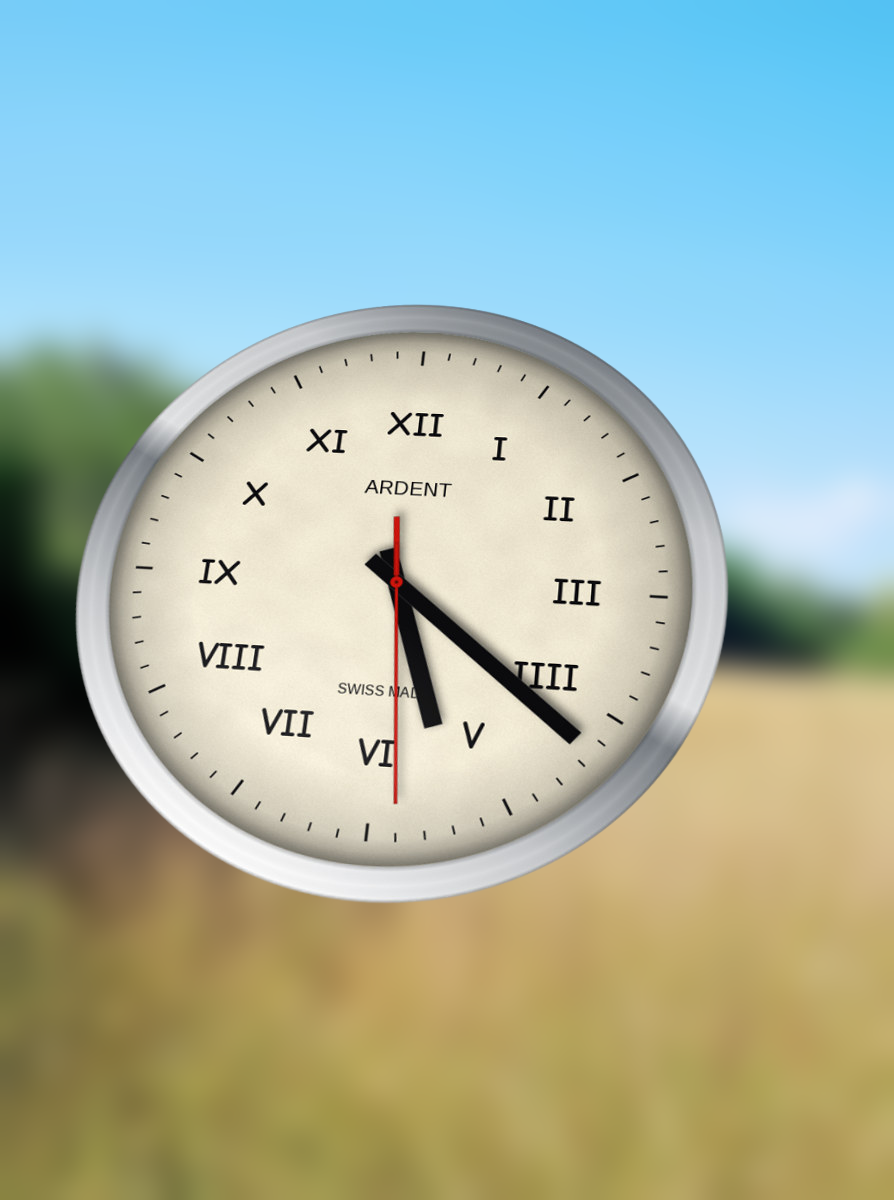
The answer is 5:21:29
